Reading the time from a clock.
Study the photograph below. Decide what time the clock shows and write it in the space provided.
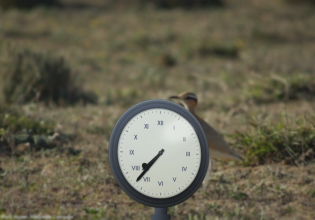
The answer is 7:37
